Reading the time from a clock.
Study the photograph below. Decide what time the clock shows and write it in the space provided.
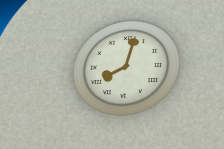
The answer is 8:02
